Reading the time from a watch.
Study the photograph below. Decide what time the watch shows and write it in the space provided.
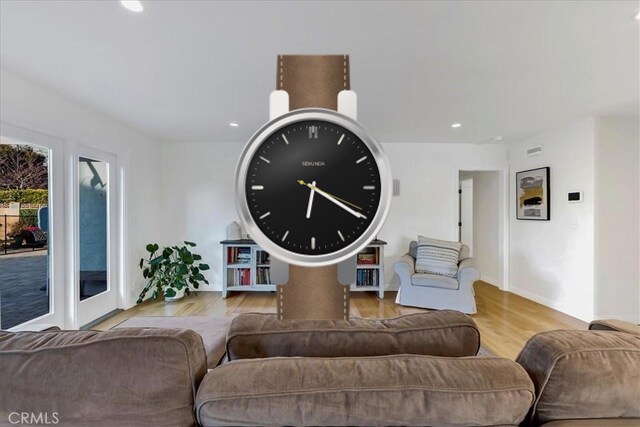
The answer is 6:20:19
